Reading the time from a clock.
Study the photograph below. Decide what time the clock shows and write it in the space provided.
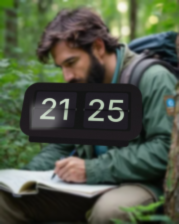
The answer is 21:25
